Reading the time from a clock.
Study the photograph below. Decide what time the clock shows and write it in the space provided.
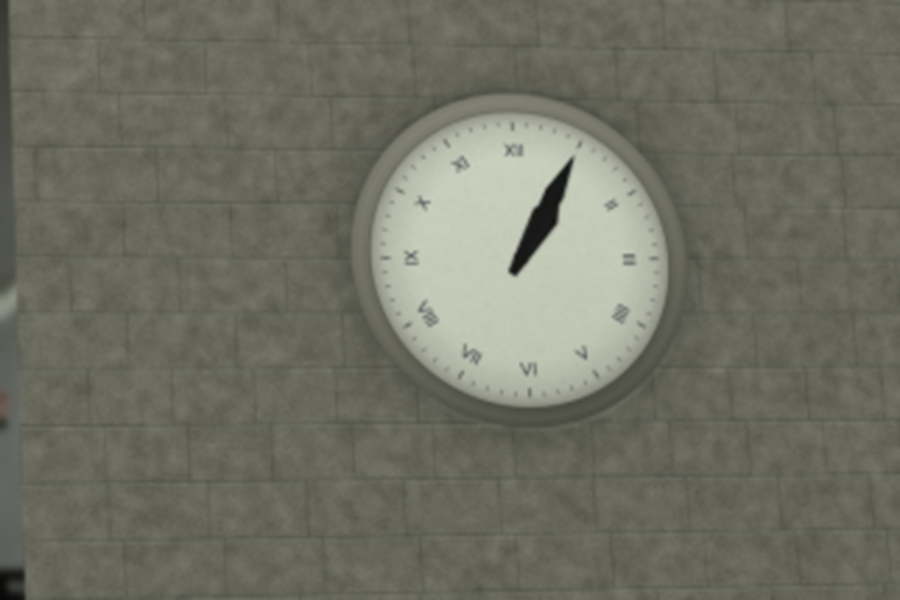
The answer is 1:05
